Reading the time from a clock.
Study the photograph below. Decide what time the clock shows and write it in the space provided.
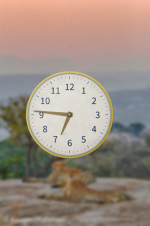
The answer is 6:46
